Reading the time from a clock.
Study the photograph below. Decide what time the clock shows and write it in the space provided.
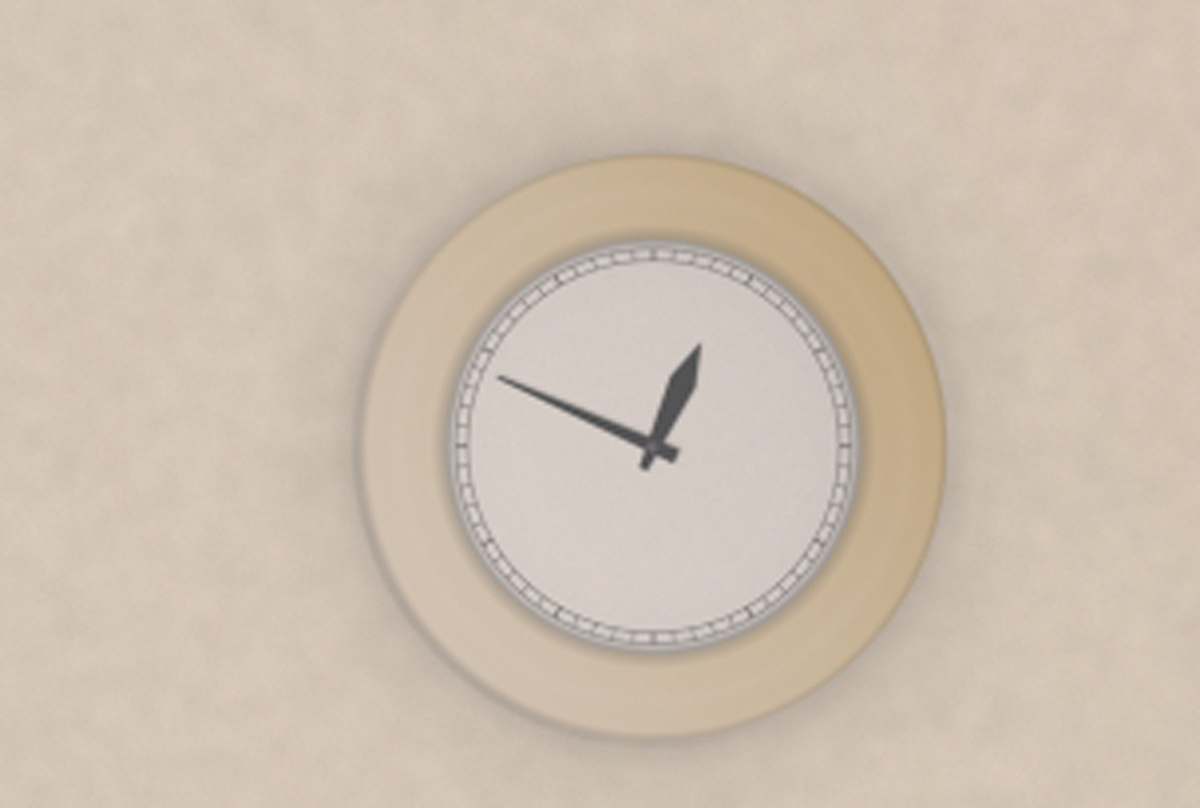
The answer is 12:49
